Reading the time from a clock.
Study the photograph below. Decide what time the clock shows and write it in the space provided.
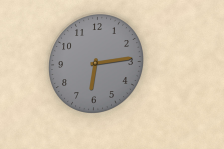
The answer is 6:14
